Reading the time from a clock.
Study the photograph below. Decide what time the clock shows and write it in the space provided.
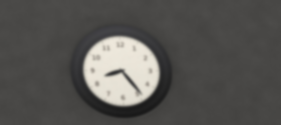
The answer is 8:24
